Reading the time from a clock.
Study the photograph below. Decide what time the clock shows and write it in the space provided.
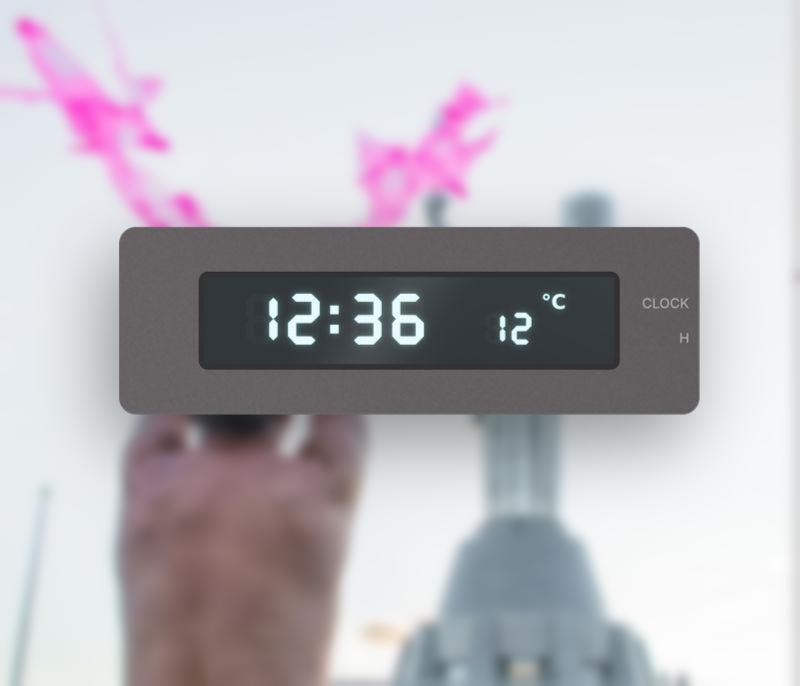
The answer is 12:36
